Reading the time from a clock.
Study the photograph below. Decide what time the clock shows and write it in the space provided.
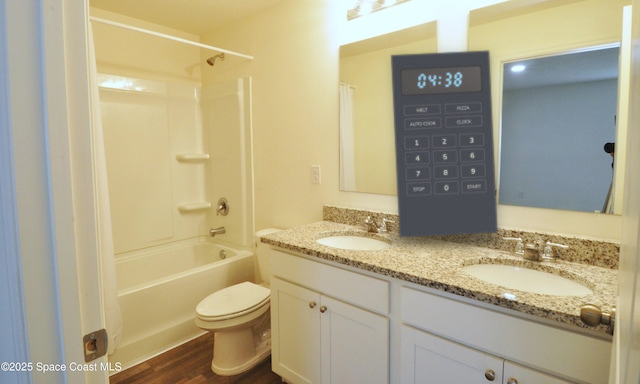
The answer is 4:38
